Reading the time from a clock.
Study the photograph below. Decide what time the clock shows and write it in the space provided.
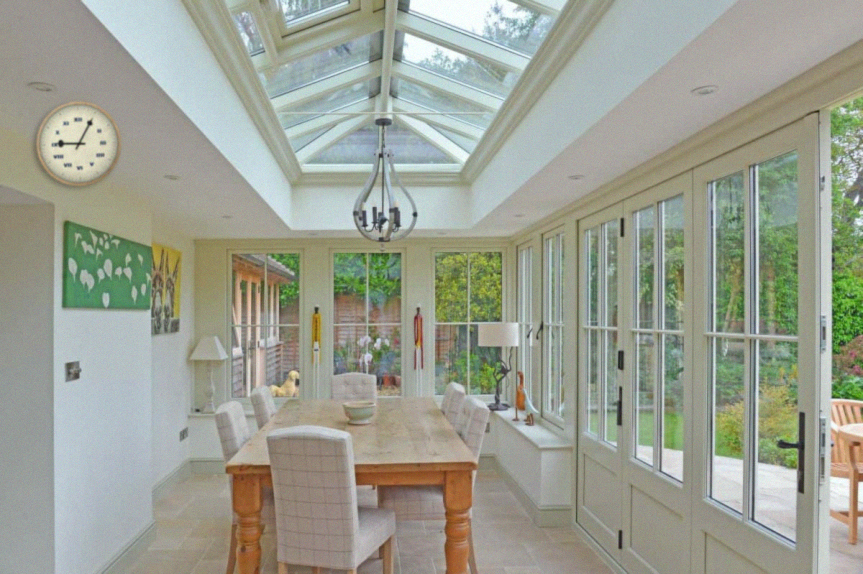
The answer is 9:05
